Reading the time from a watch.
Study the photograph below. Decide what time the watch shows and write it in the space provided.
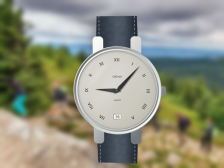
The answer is 9:07
